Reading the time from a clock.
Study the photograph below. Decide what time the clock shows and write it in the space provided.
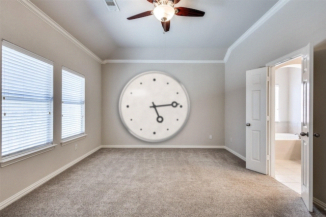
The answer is 5:14
